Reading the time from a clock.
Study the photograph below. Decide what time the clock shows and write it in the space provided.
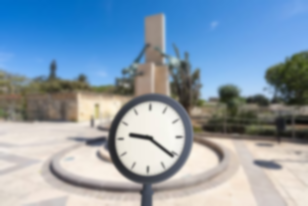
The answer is 9:21
